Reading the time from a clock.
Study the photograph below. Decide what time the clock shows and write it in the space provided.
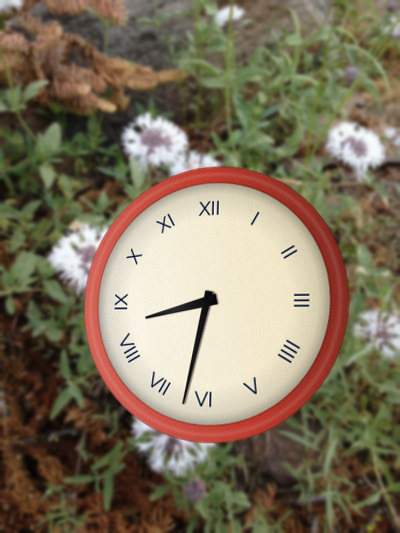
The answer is 8:32
